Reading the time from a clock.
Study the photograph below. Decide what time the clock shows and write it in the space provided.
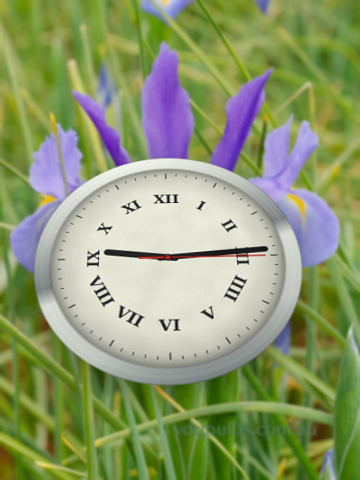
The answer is 9:14:15
